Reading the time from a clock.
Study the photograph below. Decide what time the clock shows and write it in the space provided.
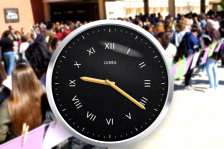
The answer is 9:21
